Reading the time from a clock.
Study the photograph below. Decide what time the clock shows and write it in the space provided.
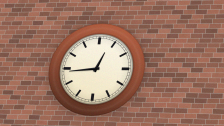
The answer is 12:44
